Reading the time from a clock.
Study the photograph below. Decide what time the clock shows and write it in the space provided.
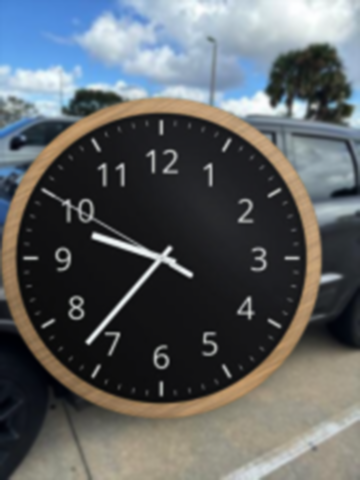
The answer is 9:36:50
